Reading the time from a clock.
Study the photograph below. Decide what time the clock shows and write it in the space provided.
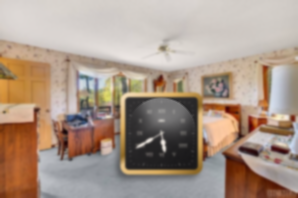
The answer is 5:40
